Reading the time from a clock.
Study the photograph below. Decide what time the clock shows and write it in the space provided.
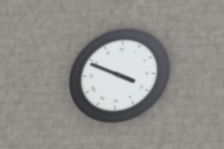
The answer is 3:49
